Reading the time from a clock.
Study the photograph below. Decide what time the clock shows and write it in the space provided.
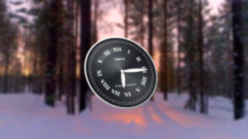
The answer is 6:15
